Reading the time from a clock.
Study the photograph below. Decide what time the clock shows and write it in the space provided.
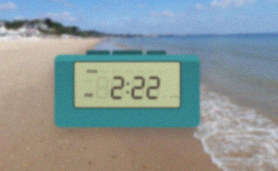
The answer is 2:22
